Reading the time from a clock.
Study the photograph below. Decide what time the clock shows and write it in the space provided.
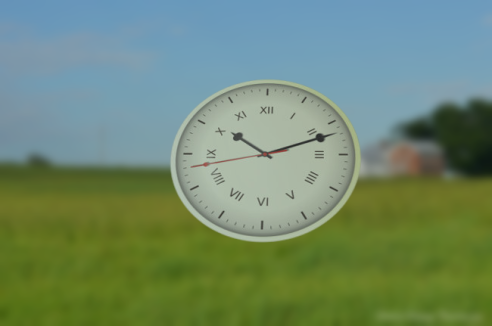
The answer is 10:11:43
